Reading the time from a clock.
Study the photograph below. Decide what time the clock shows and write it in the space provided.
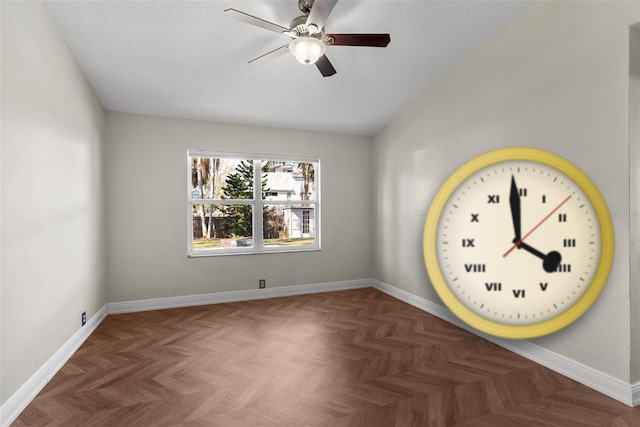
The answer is 3:59:08
